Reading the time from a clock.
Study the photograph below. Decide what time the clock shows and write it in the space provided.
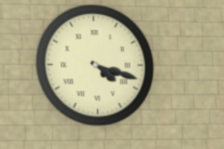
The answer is 4:18
